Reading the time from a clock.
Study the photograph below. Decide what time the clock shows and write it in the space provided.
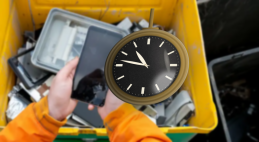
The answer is 10:47
